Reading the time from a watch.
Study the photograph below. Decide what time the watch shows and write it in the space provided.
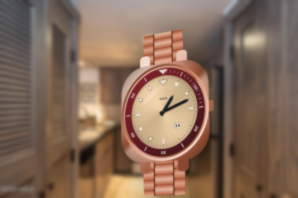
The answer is 1:12
